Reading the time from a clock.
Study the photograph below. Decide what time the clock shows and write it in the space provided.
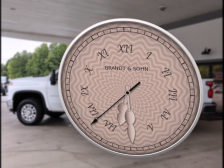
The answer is 6:29:38
